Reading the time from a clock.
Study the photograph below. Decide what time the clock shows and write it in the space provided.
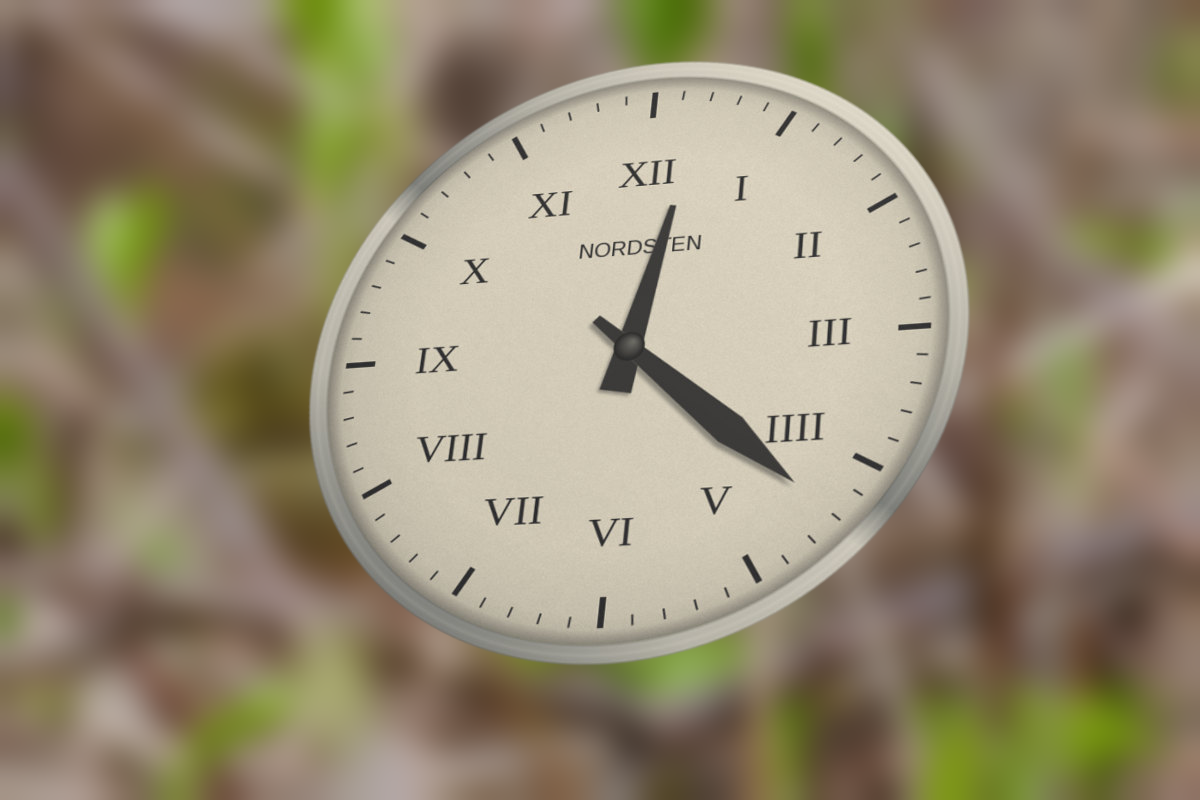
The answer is 12:22
